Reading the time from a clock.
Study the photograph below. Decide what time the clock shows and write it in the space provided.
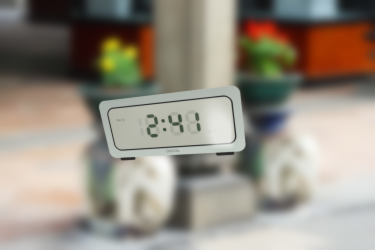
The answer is 2:41
